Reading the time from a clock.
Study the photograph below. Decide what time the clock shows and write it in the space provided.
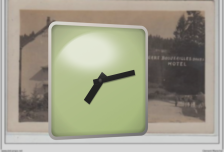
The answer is 7:13
